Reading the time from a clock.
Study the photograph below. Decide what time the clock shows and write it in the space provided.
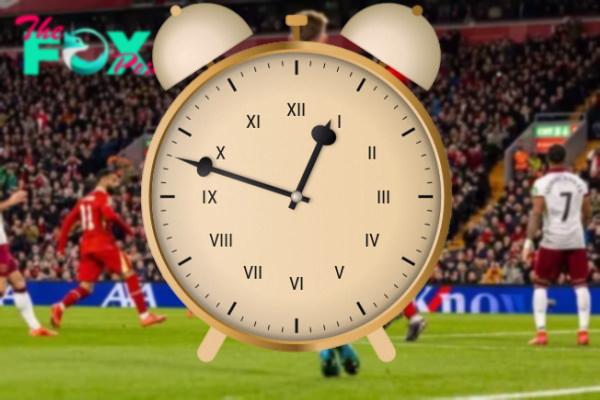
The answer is 12:48
